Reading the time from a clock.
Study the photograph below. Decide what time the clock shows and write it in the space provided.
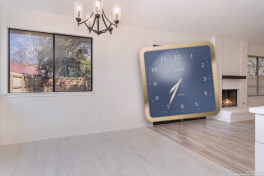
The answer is 7:35
